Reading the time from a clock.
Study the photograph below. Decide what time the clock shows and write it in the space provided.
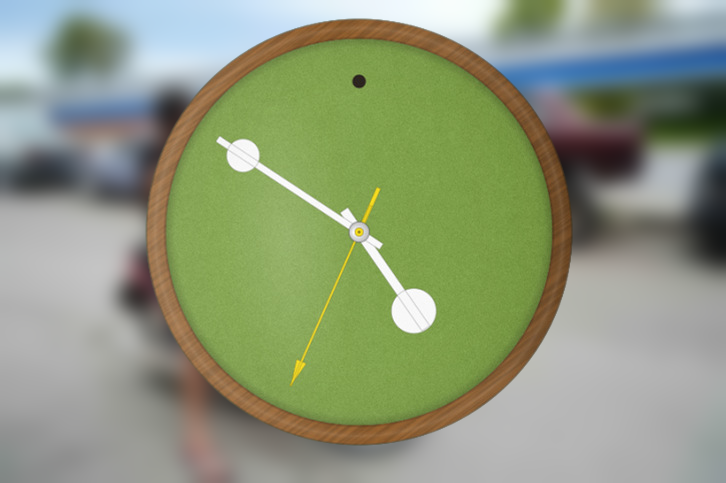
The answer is 4:50:34
